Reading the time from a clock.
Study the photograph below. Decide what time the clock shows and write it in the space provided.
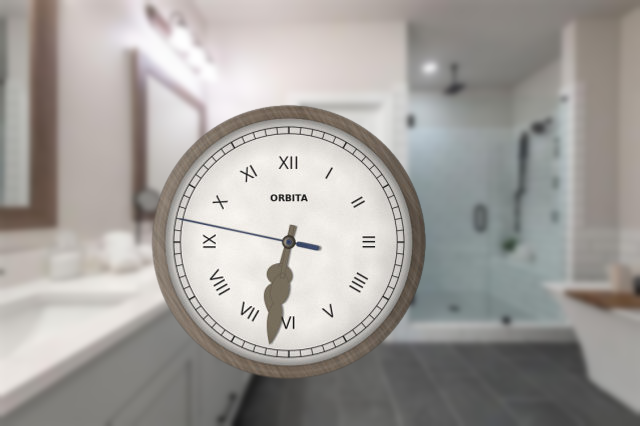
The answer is 6:31:47
